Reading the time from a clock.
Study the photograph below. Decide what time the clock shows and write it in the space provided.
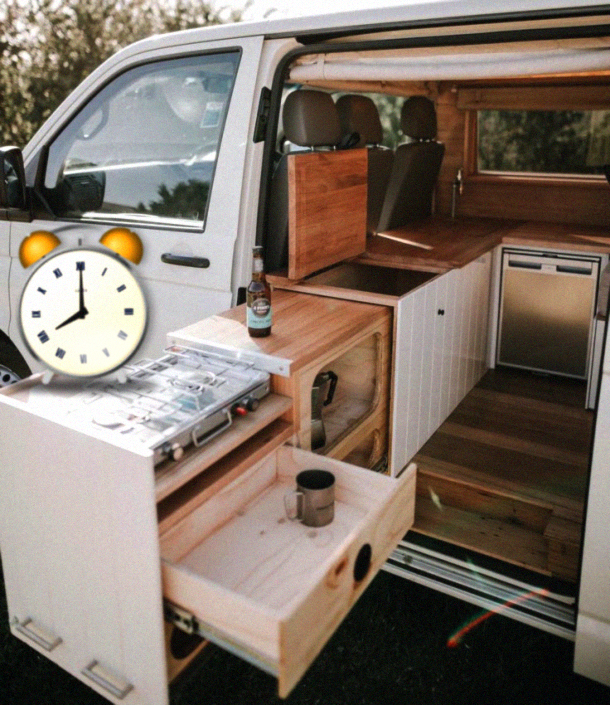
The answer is 8:00
